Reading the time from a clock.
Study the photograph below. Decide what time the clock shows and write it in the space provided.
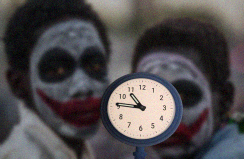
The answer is 10:46
